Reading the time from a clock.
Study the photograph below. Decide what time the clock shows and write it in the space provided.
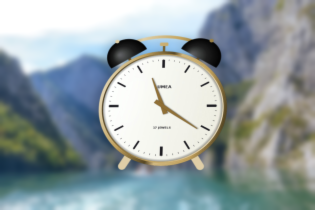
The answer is 11:21
